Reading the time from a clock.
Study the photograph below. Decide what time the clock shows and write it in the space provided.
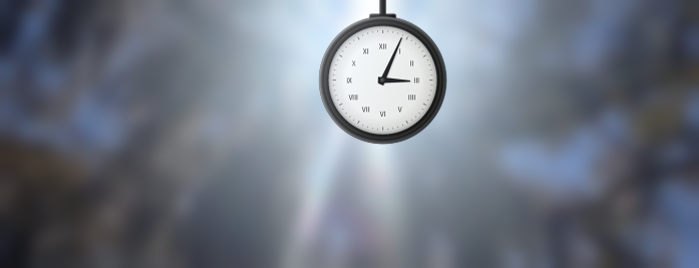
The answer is 3:04
